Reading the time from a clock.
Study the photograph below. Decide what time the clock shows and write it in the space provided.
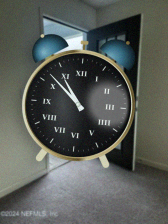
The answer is 10:52
